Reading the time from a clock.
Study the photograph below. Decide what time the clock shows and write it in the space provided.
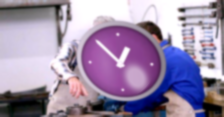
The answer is 12:53
